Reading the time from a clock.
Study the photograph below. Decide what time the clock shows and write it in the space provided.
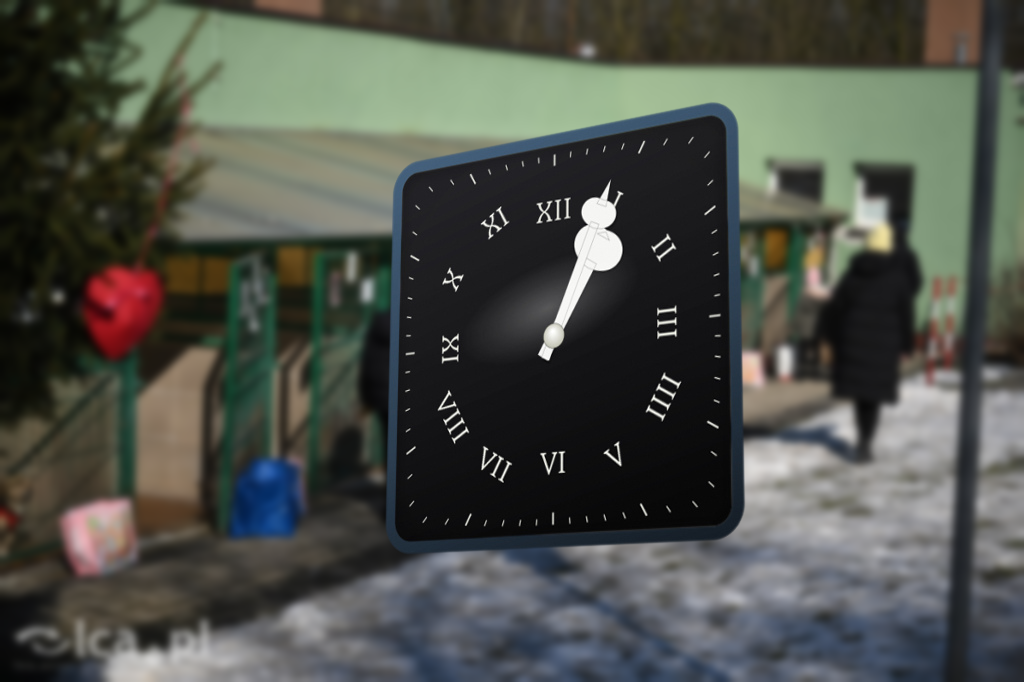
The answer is 1:04
